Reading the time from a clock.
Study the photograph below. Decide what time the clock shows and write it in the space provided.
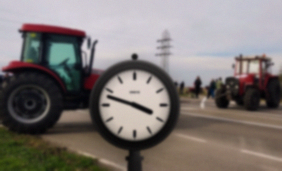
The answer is 3:48
